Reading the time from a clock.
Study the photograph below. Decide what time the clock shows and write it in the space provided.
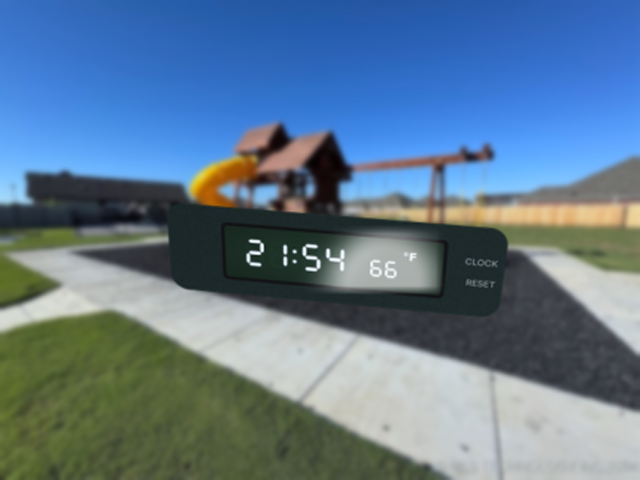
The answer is 21:54
